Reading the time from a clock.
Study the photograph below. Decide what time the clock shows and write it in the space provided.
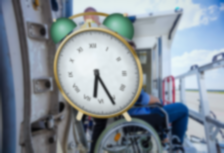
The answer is 6:26
